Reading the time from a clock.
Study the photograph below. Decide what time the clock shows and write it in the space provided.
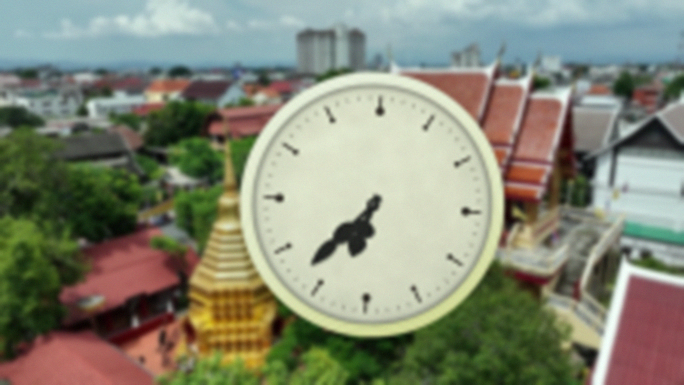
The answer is 6:37
